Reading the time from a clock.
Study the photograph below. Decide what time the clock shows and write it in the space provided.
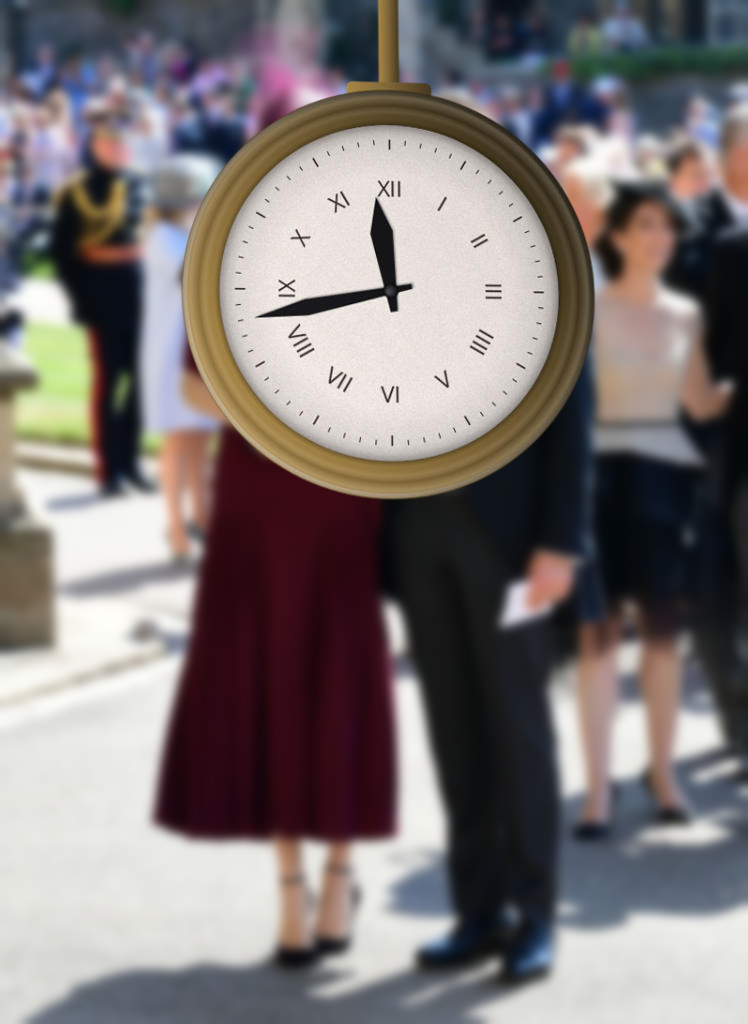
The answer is 11:43
